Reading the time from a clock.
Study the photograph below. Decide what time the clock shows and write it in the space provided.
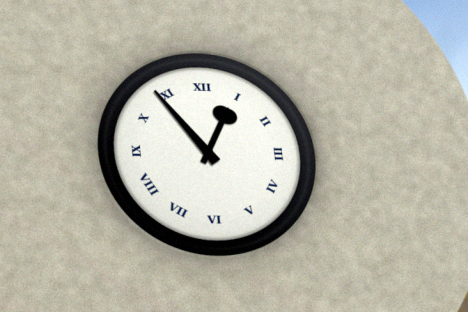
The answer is 12:54
